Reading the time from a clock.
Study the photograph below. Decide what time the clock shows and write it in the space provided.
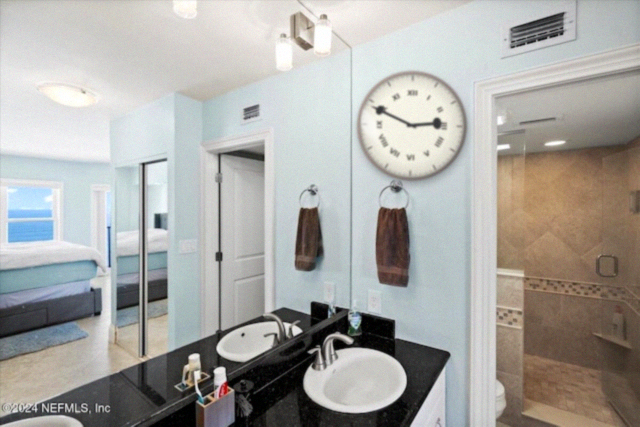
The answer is 2:49
